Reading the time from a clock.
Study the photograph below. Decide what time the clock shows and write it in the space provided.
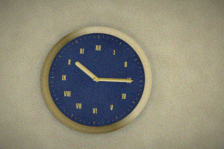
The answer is 10:15
